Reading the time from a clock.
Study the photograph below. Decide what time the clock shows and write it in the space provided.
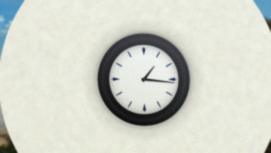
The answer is 1:16
